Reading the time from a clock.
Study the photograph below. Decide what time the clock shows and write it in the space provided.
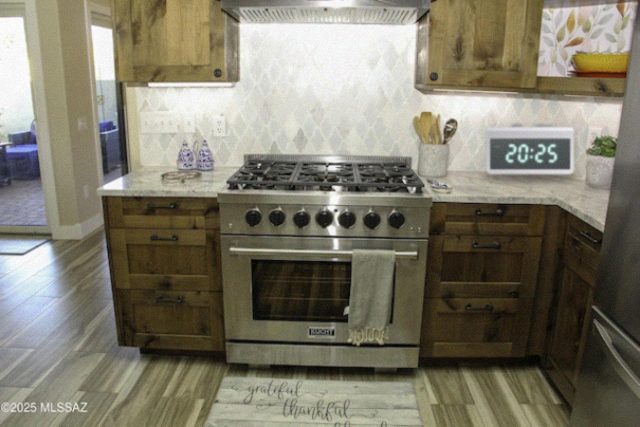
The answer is 20:25
